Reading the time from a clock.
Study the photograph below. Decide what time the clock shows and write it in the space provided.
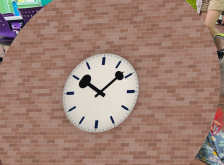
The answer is 10:08
